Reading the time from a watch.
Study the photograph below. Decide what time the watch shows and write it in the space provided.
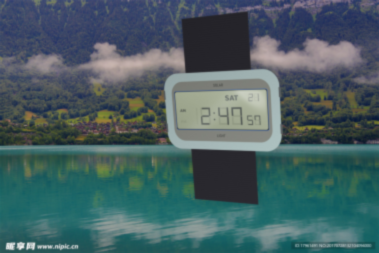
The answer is 2:47
